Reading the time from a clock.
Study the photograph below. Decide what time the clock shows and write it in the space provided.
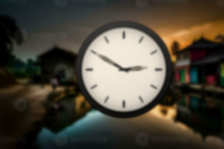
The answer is 2:50
